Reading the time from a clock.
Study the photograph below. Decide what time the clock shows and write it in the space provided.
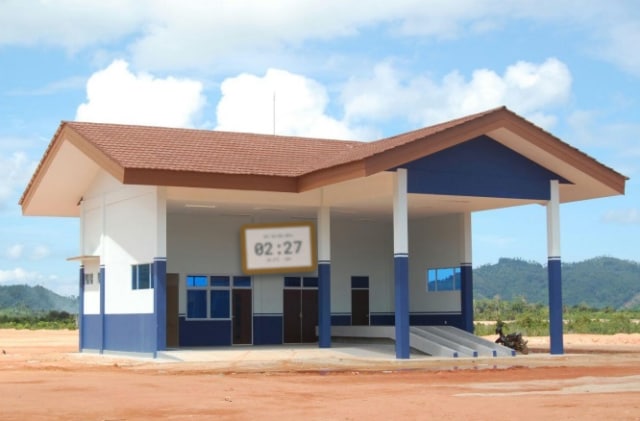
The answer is 2:27
